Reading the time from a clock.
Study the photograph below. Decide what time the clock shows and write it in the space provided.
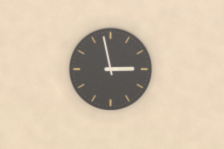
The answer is 2:58
